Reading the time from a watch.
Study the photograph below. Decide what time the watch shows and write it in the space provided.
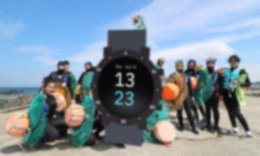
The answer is 13:23
